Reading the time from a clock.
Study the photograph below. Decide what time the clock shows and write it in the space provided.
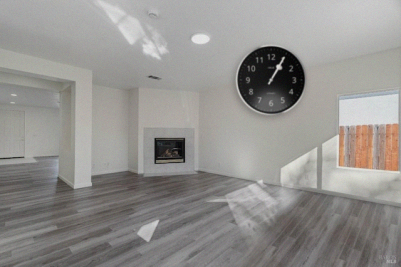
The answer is 1:05
